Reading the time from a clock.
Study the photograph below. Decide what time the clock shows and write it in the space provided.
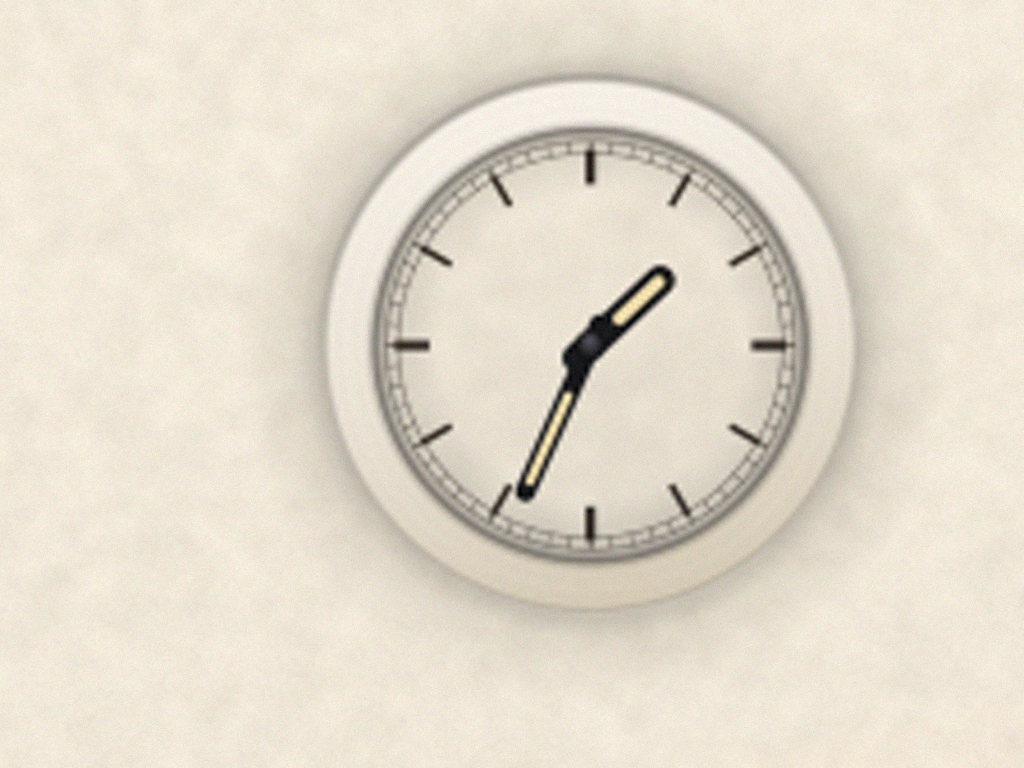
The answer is 1:34
